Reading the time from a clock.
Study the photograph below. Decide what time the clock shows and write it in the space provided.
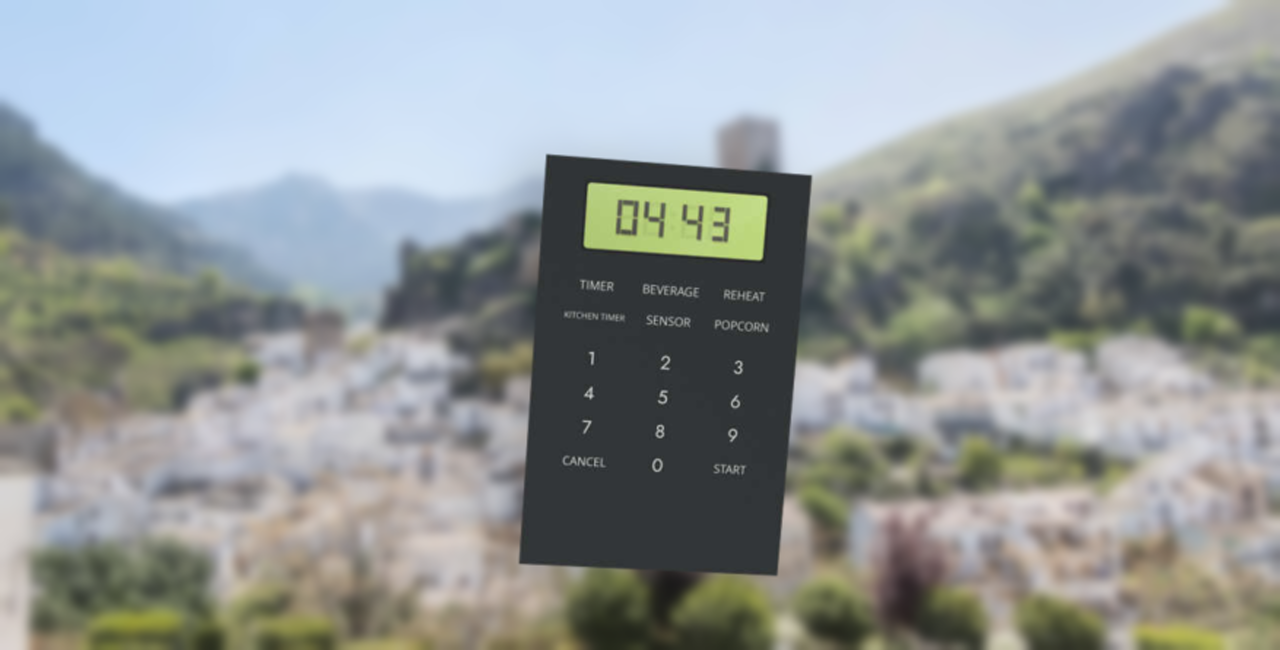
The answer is 4:43
